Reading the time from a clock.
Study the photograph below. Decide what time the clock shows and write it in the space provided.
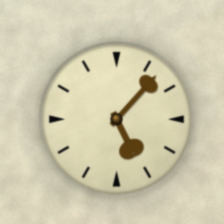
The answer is 5:07
